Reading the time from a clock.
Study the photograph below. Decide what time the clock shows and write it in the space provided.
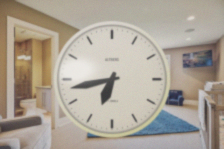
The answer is 6:43
